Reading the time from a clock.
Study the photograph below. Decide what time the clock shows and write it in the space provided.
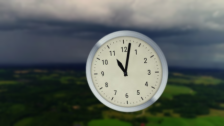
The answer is 11:02
